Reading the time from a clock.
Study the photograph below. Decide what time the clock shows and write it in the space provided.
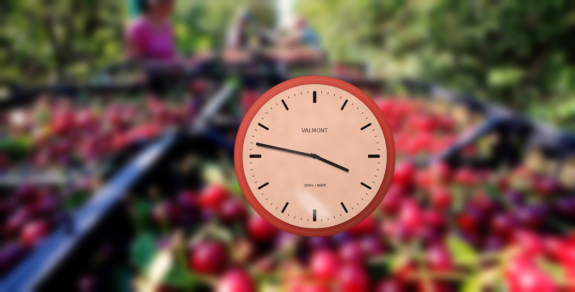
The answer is 3:47
